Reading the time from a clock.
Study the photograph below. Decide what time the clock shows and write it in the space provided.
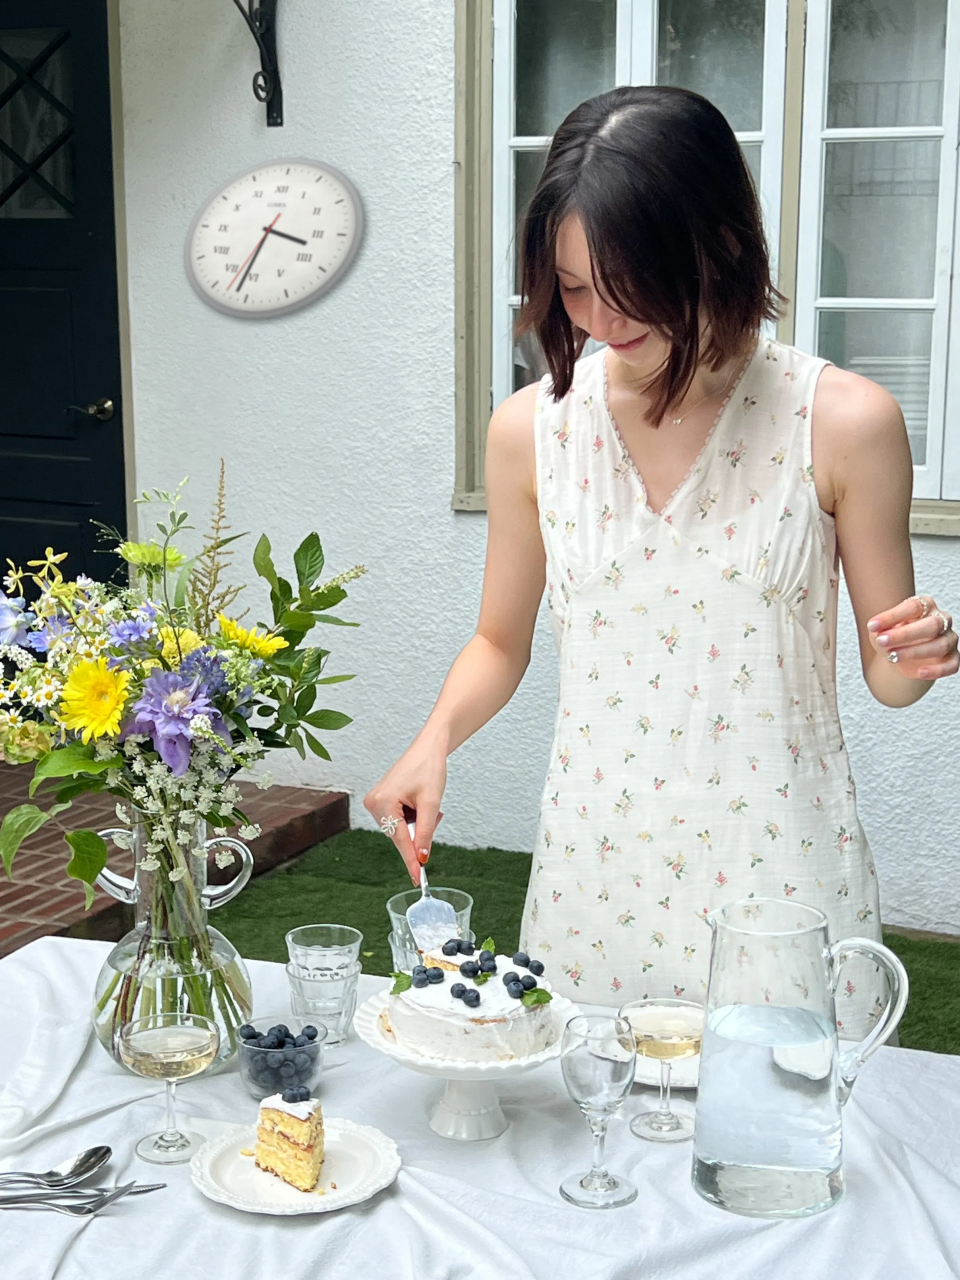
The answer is 3:31:33
